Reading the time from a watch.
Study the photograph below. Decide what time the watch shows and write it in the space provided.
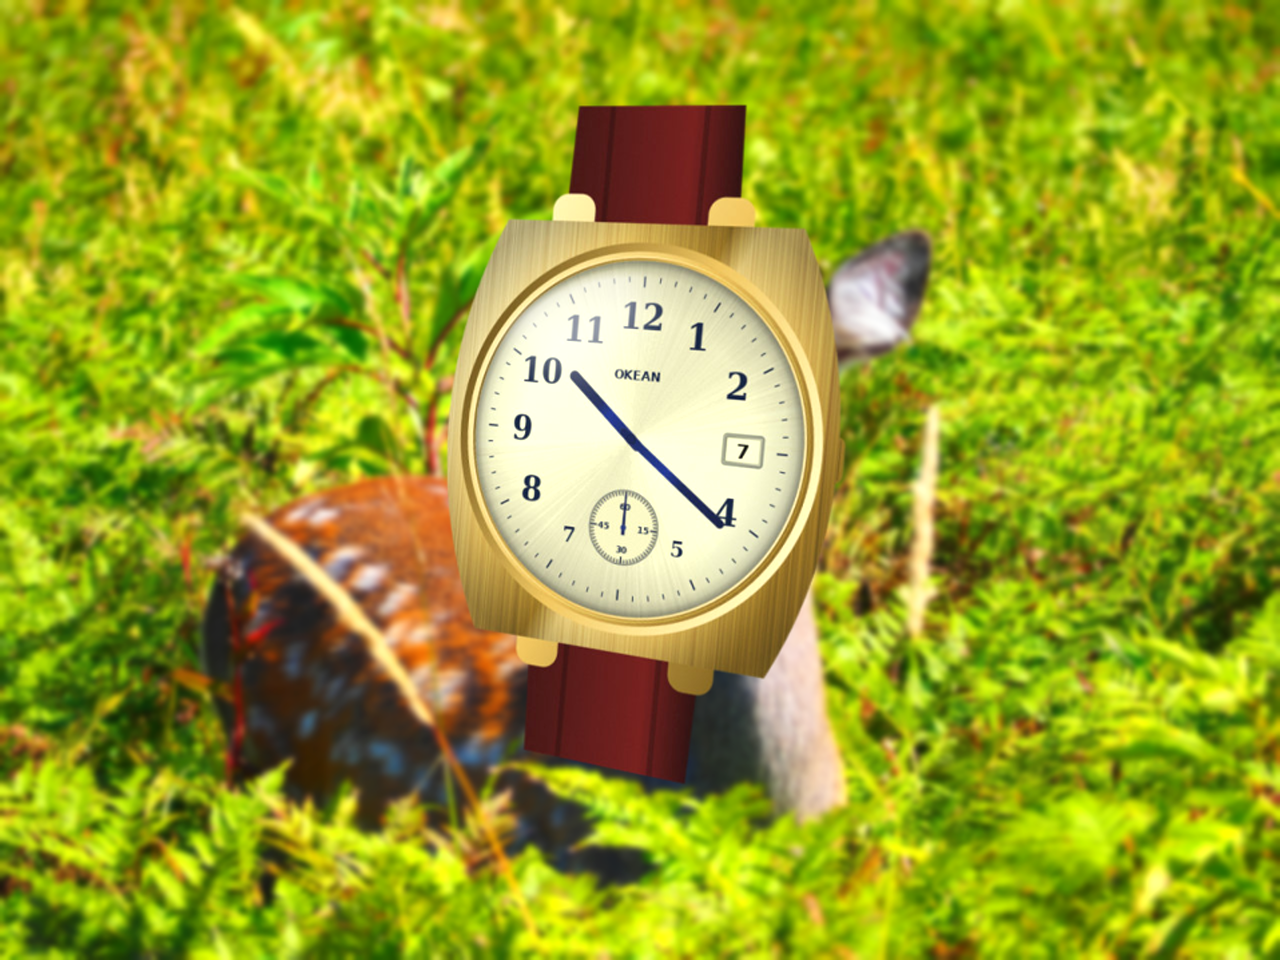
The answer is 10:21
